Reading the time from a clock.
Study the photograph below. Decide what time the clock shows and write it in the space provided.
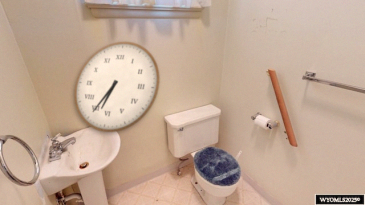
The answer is 6:35
